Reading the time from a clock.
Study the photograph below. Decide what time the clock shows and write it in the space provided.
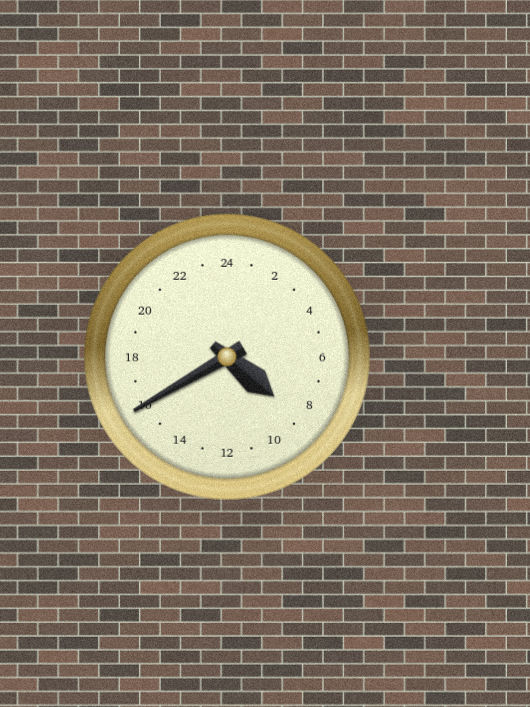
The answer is 8:40
